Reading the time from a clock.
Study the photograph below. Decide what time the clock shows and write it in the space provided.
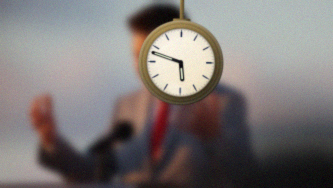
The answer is 5:48
